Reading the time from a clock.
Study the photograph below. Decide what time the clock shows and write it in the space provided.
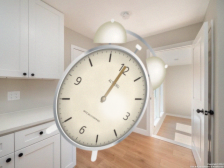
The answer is 12:00
